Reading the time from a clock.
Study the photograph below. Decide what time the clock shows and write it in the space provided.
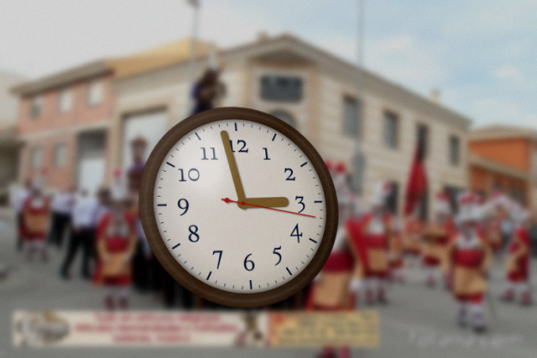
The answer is 2:58:17
